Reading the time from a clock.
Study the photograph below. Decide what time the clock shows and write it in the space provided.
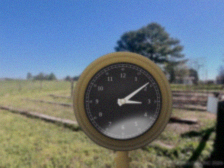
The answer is 3:09
